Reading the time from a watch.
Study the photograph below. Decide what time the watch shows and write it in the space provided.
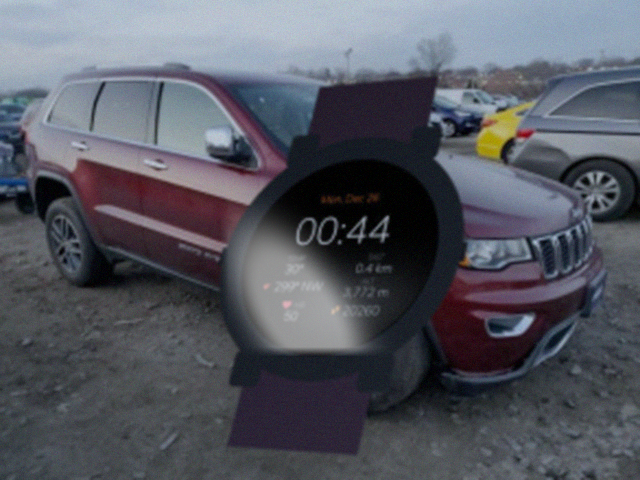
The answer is 0:44
